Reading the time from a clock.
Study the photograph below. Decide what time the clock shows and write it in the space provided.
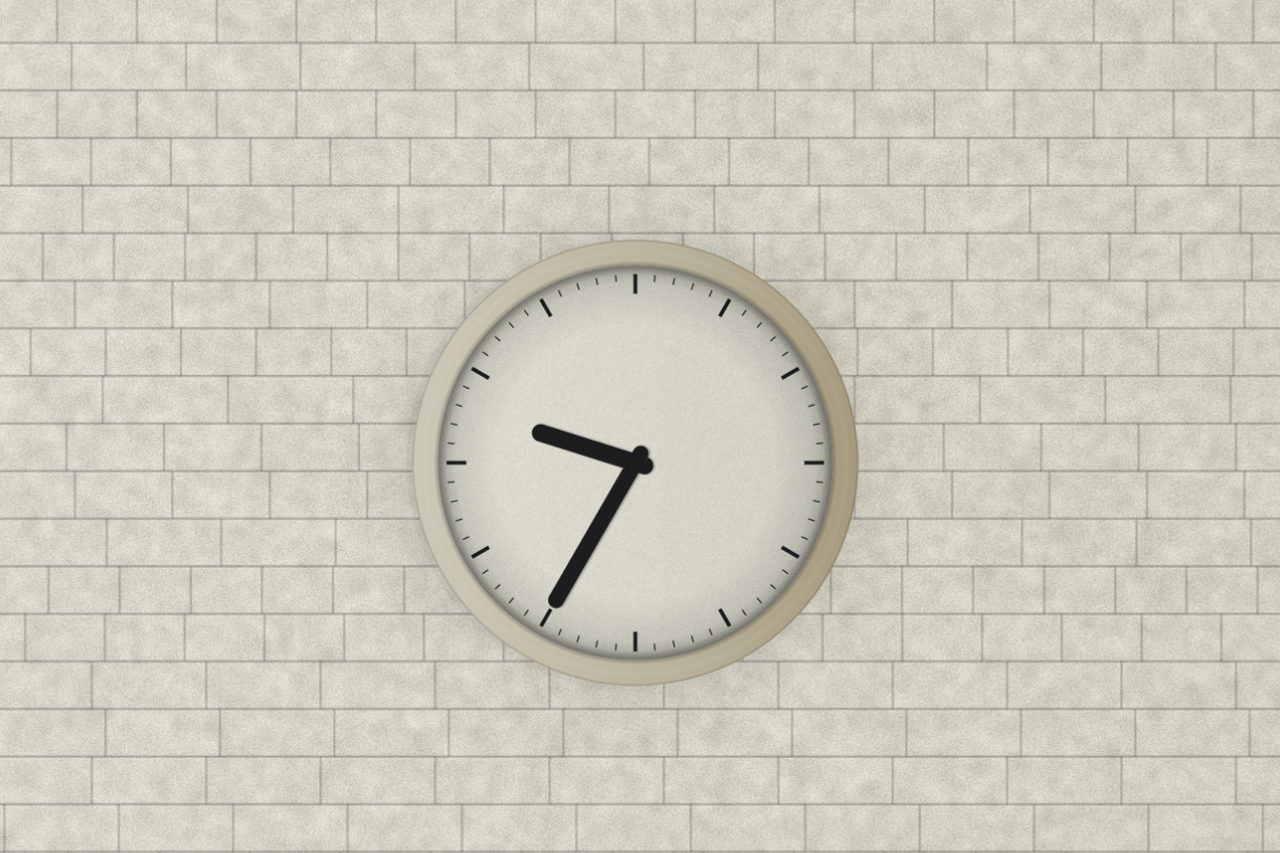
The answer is 9:35
